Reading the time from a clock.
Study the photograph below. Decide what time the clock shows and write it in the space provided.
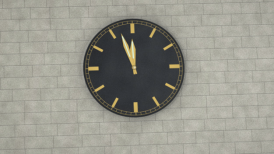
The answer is 11:57
